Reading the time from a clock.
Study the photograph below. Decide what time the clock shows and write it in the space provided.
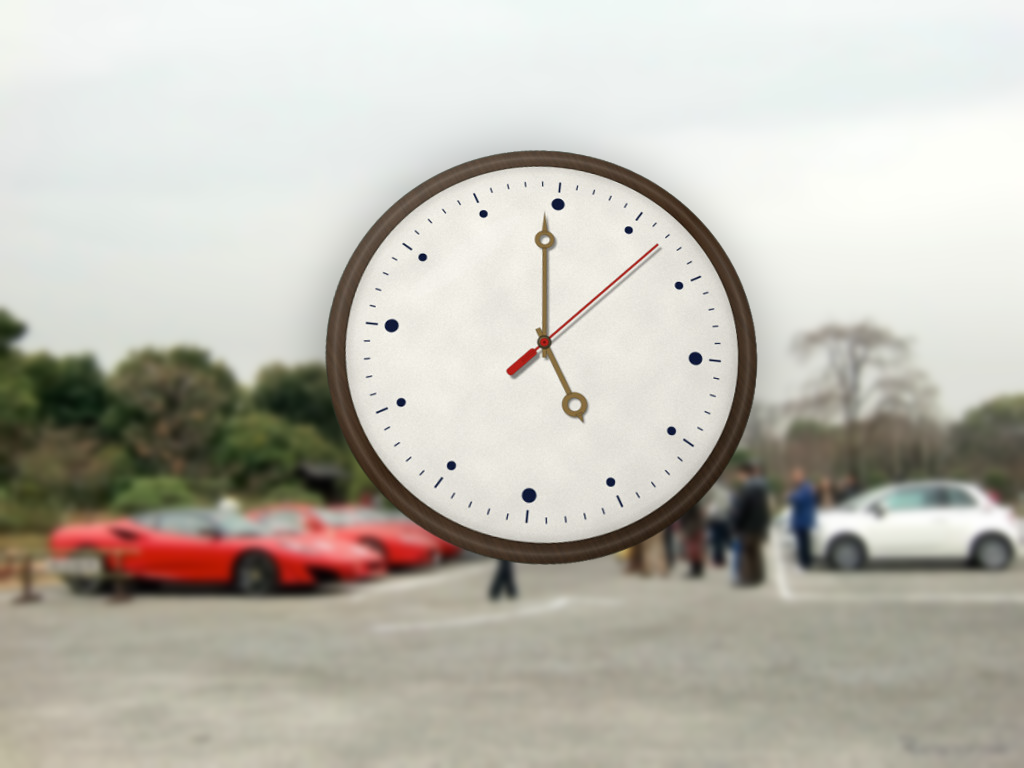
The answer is 4:59:07
